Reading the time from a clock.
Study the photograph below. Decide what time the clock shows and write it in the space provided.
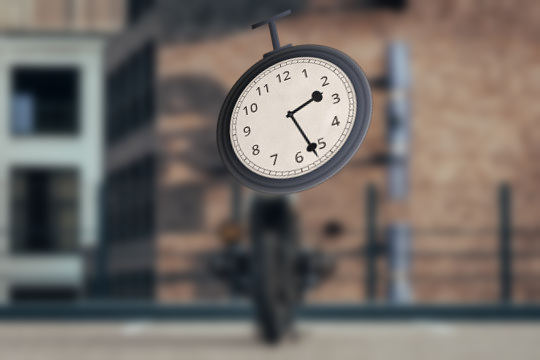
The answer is 2:27
